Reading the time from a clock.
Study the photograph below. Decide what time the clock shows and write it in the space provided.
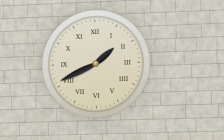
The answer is 1:41
